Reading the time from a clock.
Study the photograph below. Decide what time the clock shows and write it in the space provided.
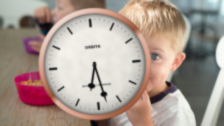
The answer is 6:28
